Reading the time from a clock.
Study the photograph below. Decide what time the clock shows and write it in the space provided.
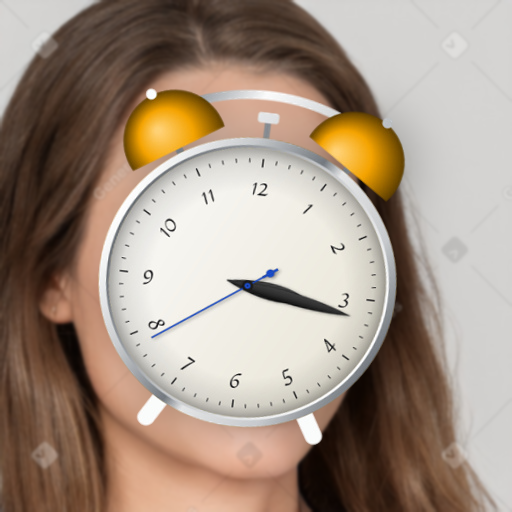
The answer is 3:16:39
